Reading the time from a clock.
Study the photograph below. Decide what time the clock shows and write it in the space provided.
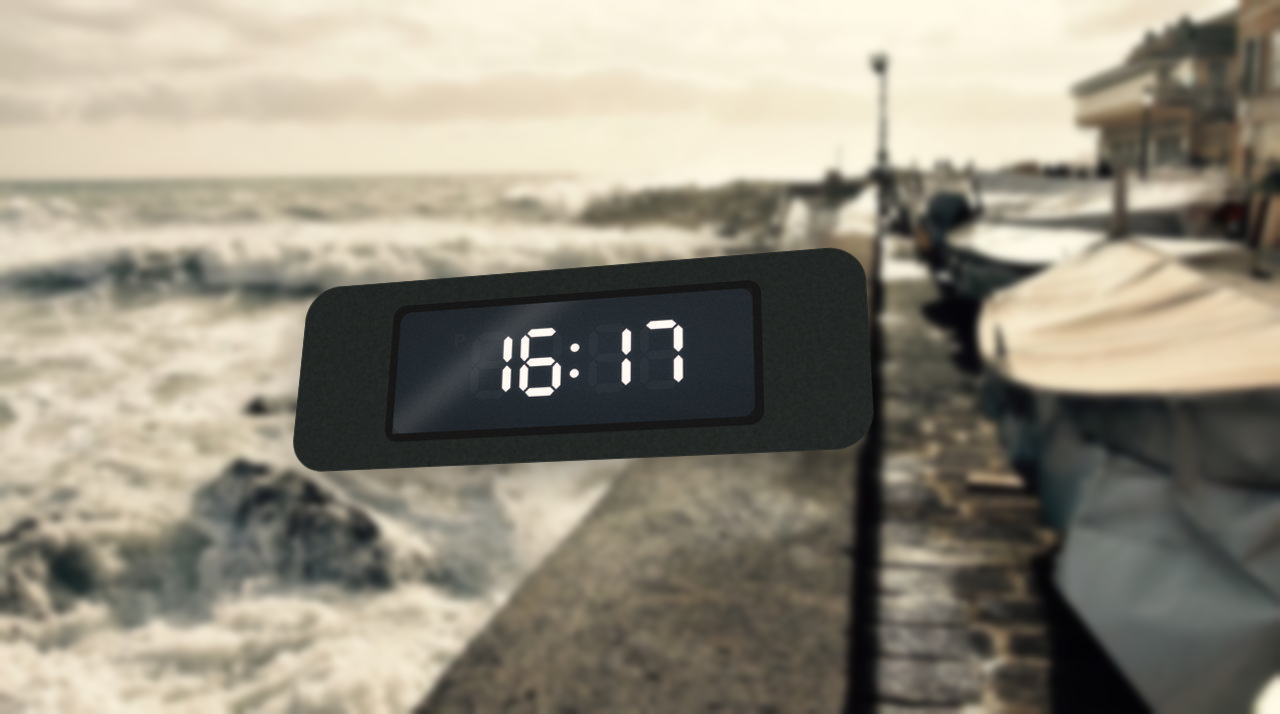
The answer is 16:17
